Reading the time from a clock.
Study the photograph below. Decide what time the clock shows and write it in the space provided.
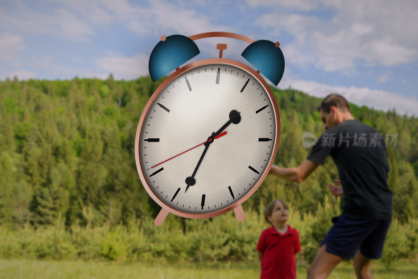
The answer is 1:33:41
